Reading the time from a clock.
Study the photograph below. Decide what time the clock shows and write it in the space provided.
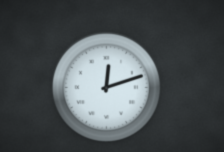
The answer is 12:12
